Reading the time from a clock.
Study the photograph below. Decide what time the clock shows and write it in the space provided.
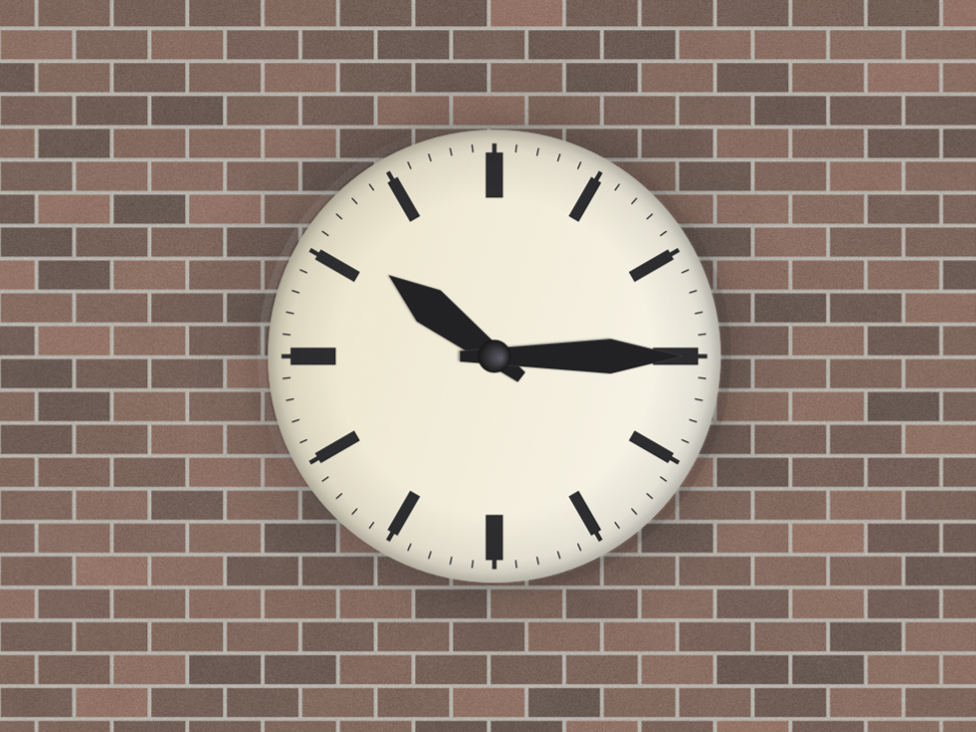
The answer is 10:15
